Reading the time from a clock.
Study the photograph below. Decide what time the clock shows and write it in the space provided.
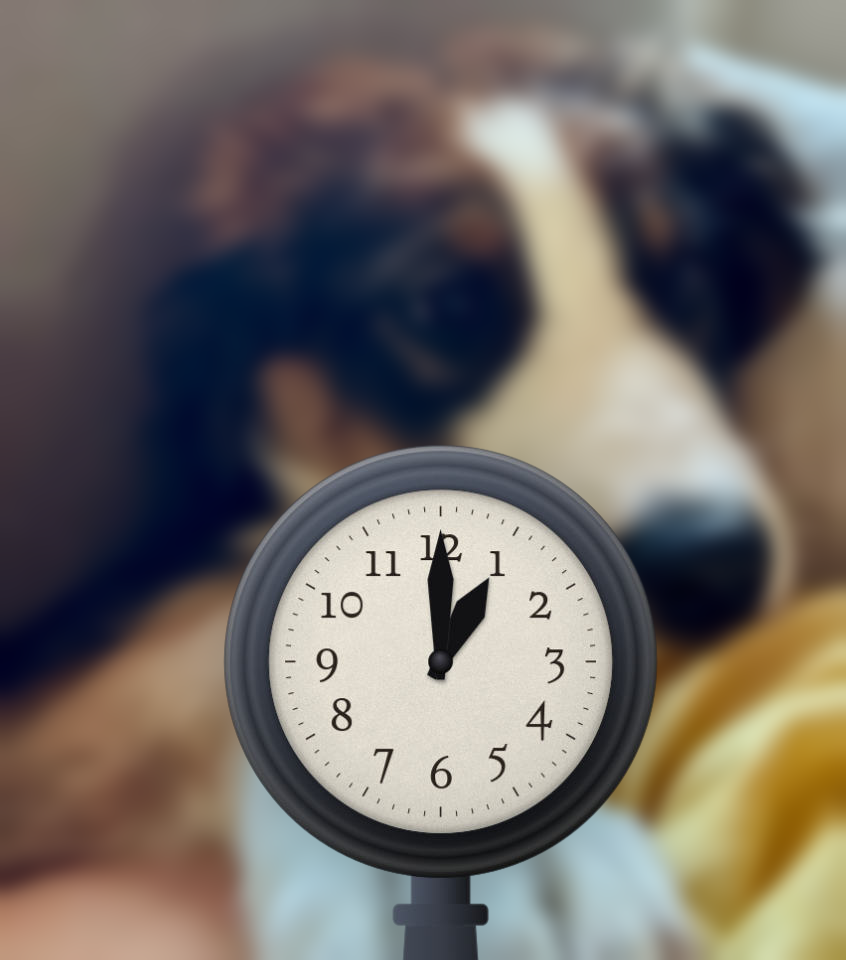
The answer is 1:00
